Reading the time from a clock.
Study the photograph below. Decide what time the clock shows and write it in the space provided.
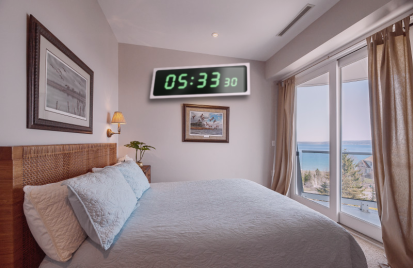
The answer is 5:33:30
